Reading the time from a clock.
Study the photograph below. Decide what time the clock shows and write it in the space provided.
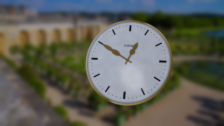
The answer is 12:50
